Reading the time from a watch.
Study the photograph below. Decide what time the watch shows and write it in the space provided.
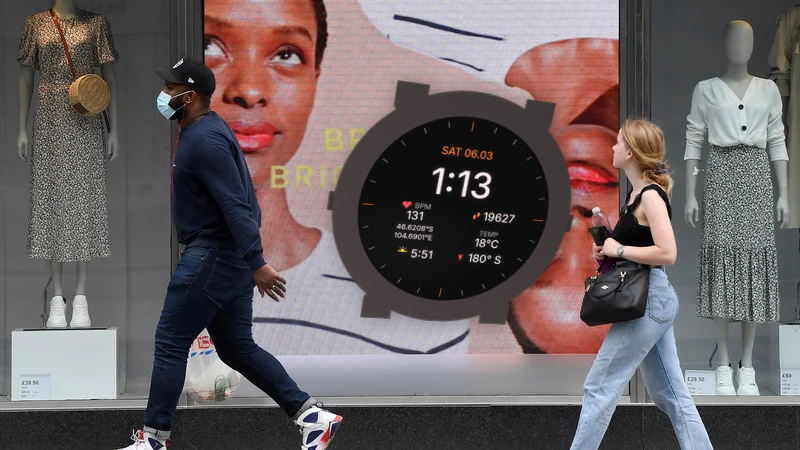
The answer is 1:13
